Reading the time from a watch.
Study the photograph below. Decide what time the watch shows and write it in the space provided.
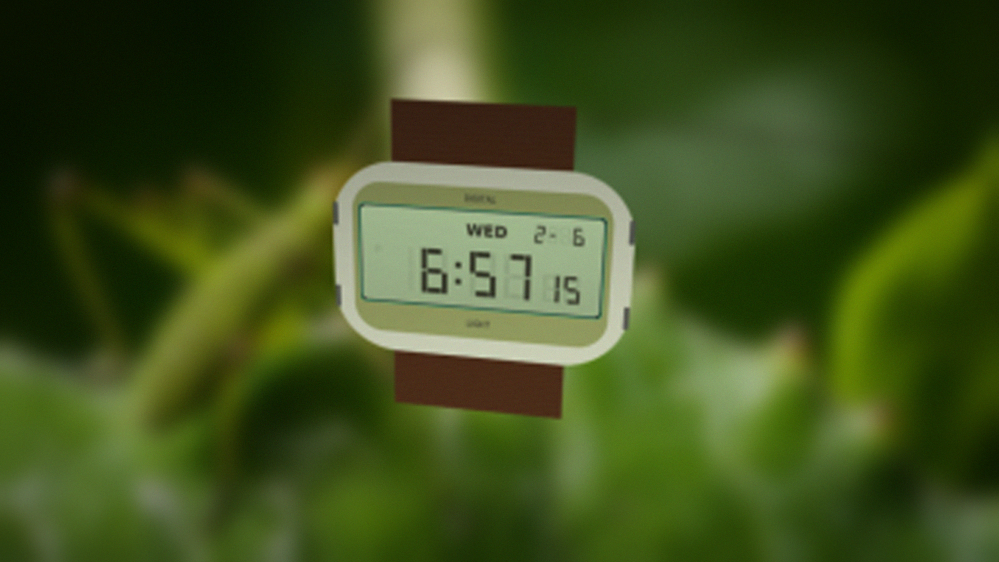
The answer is 6:57:15
